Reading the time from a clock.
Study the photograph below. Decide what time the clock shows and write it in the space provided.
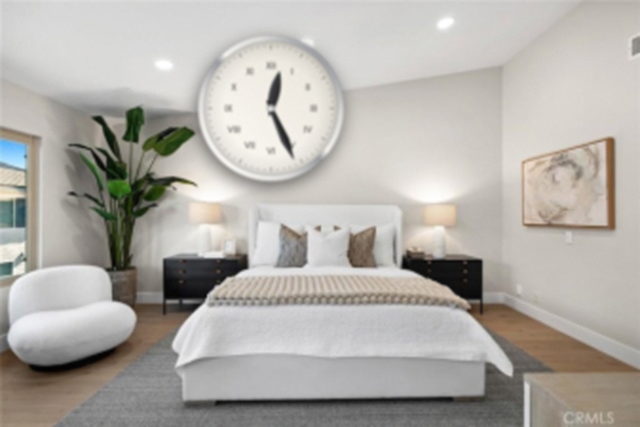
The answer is 12:26
